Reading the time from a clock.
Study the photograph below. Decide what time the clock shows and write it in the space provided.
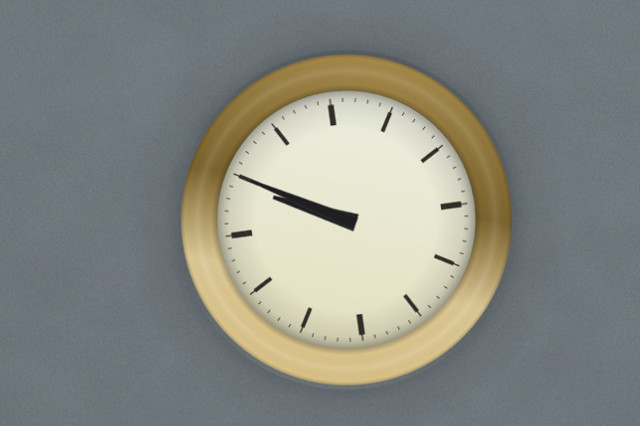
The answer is 9:50
